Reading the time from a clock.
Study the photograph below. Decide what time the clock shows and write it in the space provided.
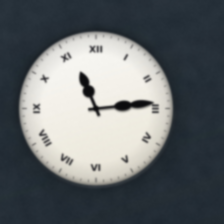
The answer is 11:14
